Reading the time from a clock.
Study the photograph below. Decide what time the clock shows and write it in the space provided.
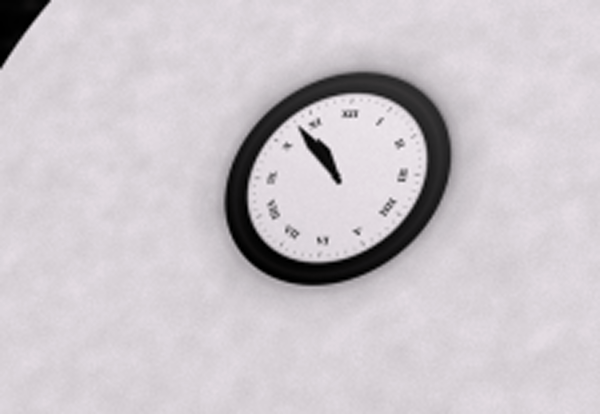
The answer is 10:53
